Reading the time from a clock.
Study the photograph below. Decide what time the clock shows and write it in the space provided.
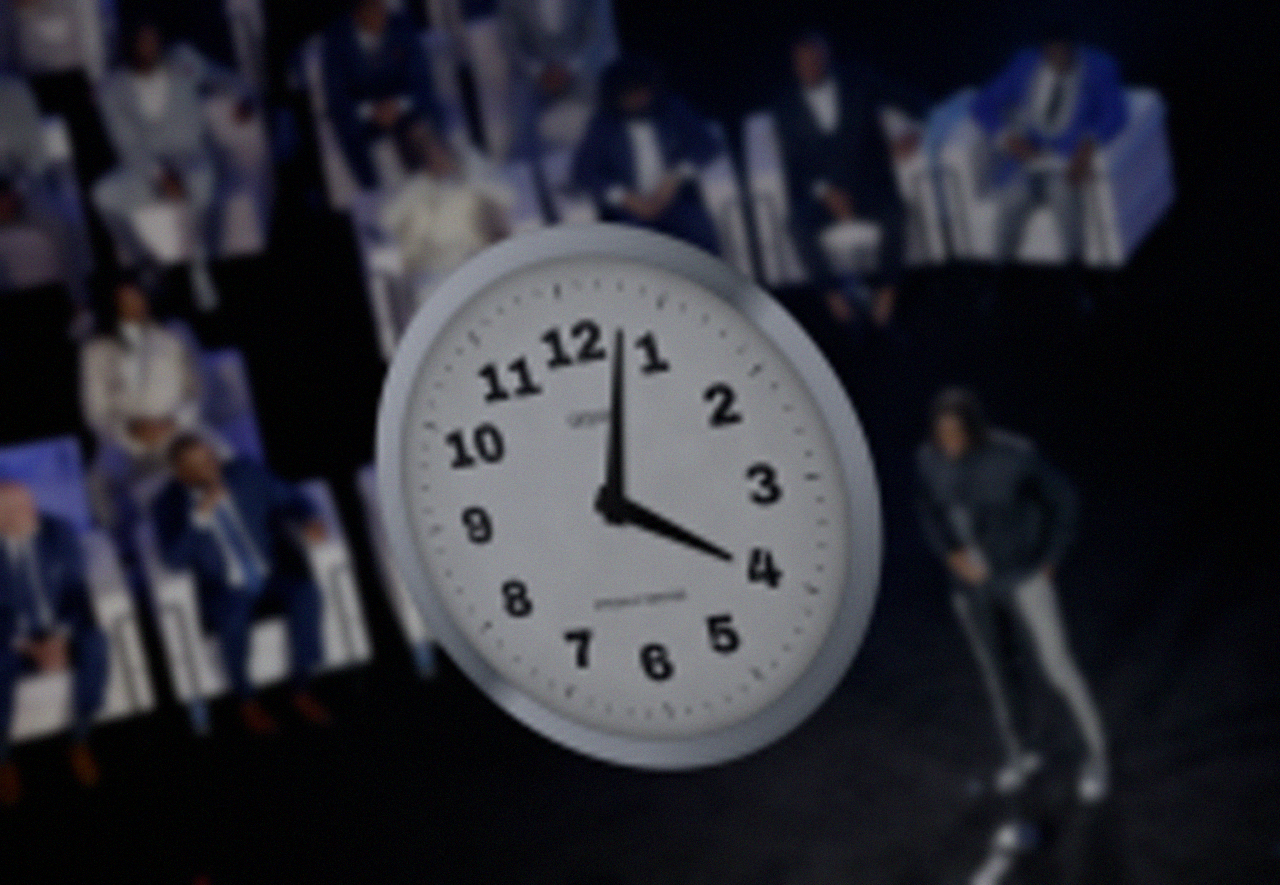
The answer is 4:03
